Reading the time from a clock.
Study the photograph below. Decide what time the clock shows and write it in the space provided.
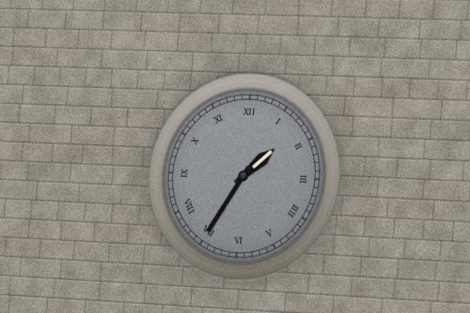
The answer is 1:35
